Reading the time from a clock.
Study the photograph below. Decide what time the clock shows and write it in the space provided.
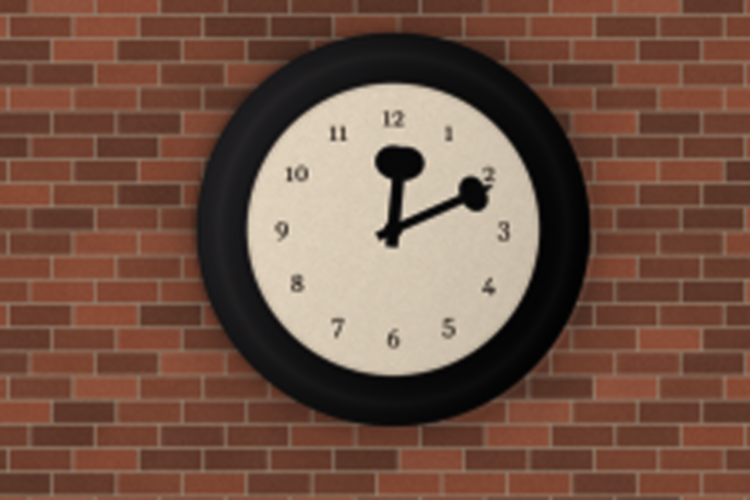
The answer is 12:11
